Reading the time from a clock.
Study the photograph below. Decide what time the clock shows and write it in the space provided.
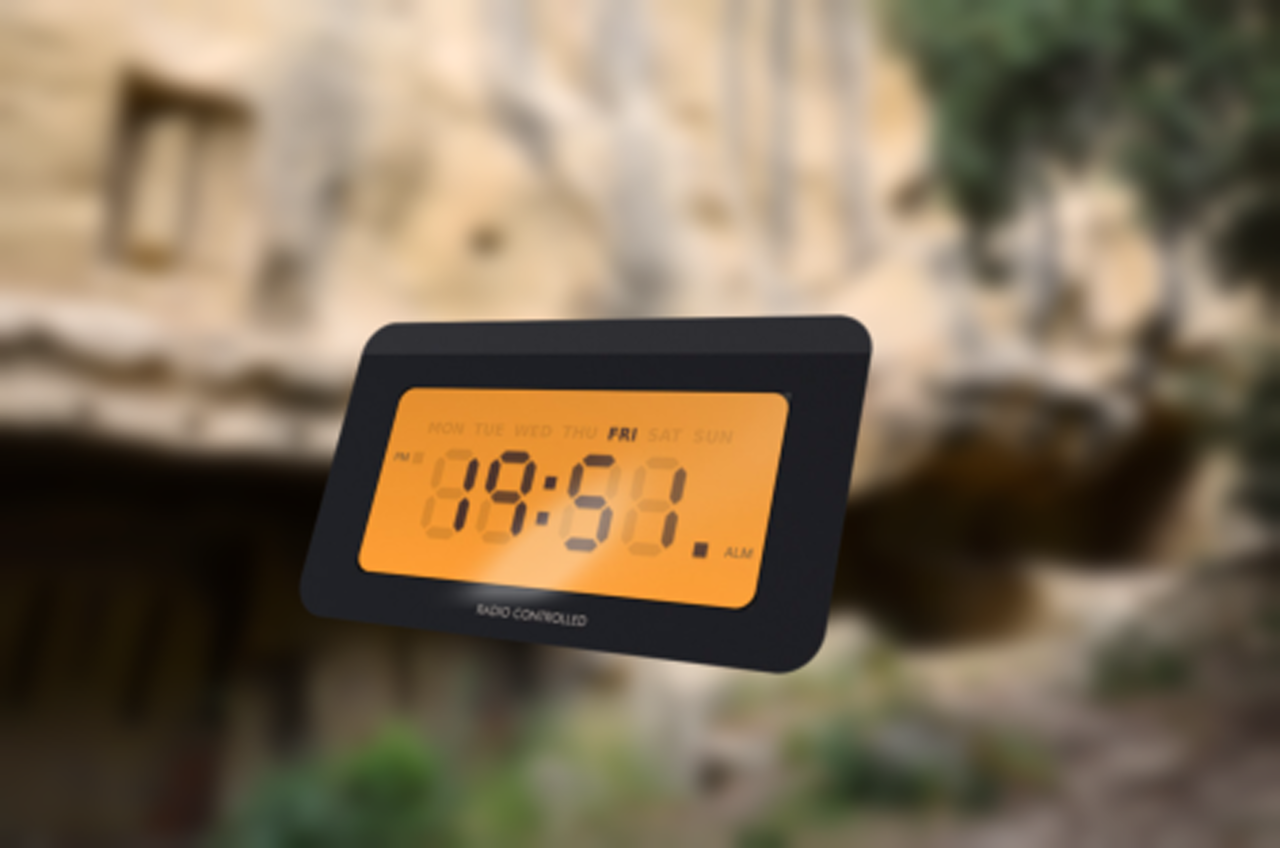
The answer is 19:51
